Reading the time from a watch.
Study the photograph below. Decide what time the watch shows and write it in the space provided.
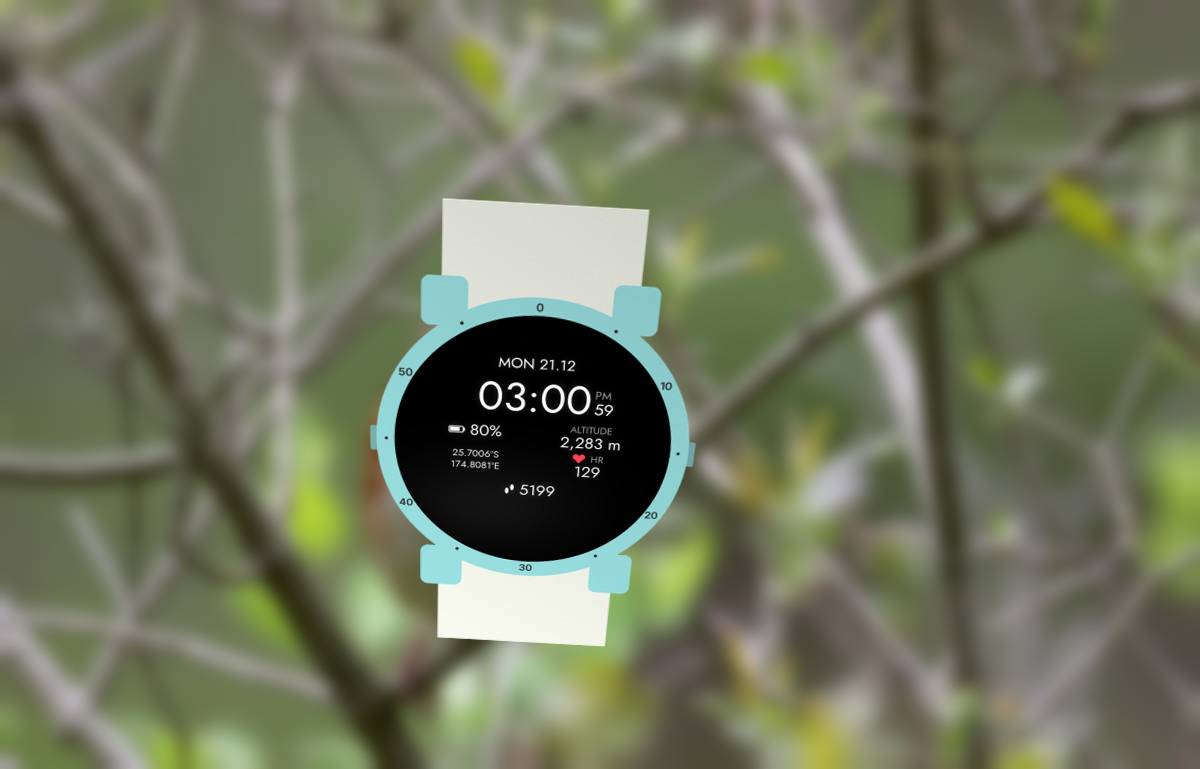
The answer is 3:00:59
